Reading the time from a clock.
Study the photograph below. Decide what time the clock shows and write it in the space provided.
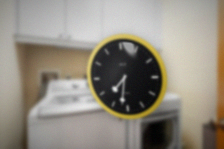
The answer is 7:32
